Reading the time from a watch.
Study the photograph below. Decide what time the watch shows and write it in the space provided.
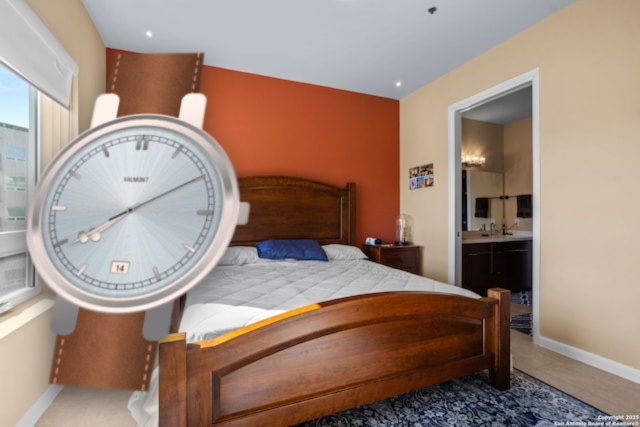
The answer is 7:39:10
